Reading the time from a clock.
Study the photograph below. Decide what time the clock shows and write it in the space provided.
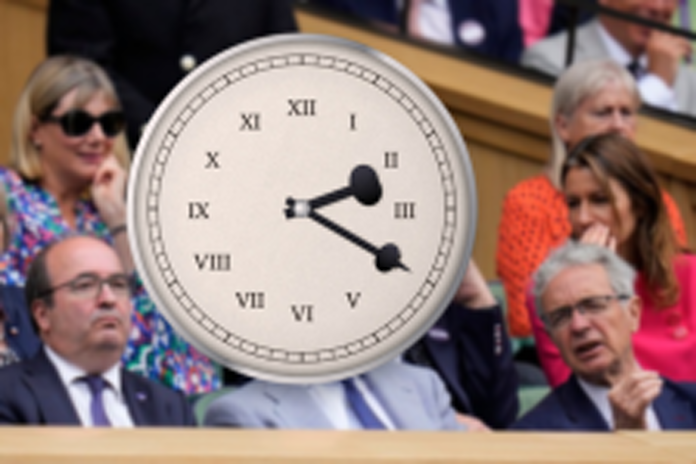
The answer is 2:20
